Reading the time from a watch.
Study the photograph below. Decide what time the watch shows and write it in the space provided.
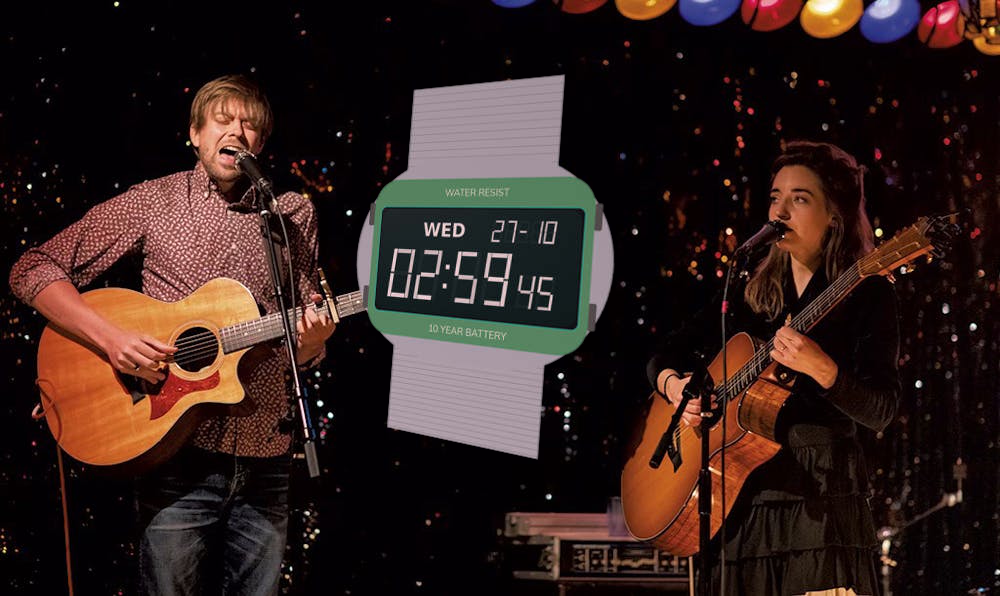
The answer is 2:59:45
